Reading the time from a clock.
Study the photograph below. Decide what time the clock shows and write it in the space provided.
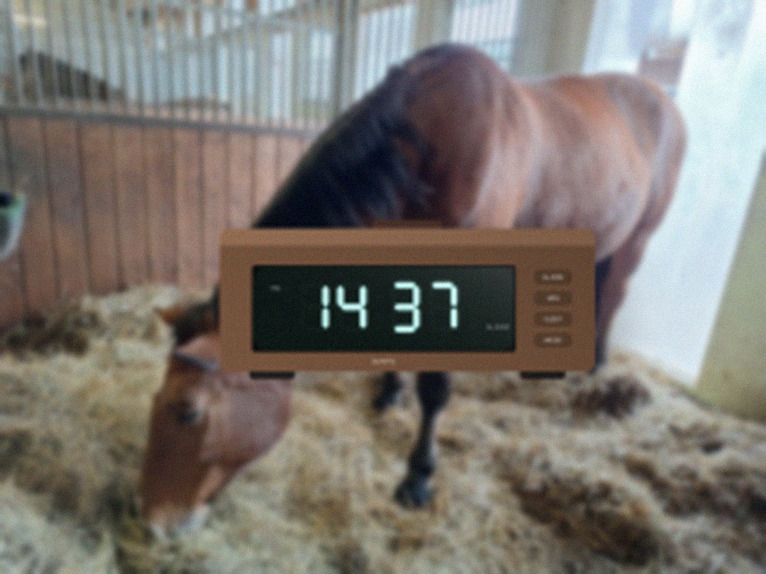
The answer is 14:37
